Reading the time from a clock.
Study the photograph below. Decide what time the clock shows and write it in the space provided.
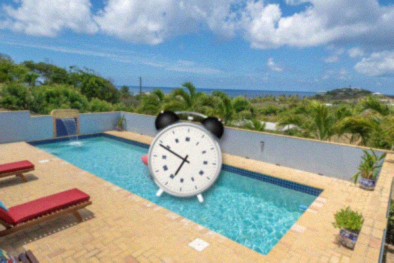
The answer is 6:49
